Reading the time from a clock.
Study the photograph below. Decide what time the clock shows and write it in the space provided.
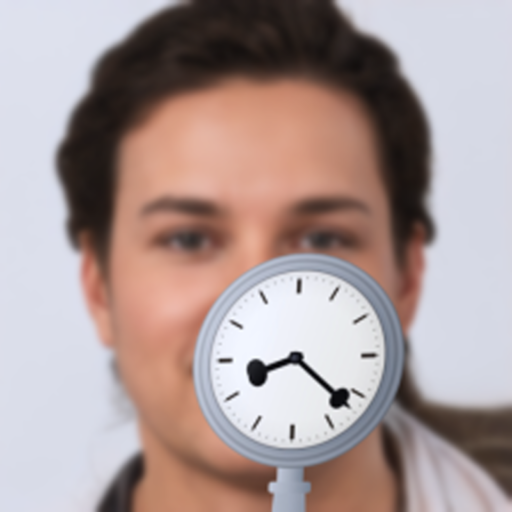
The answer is 8:22
